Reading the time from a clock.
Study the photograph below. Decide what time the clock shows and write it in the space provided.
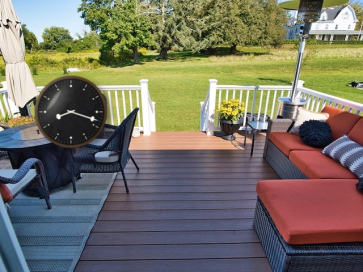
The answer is 8:18
